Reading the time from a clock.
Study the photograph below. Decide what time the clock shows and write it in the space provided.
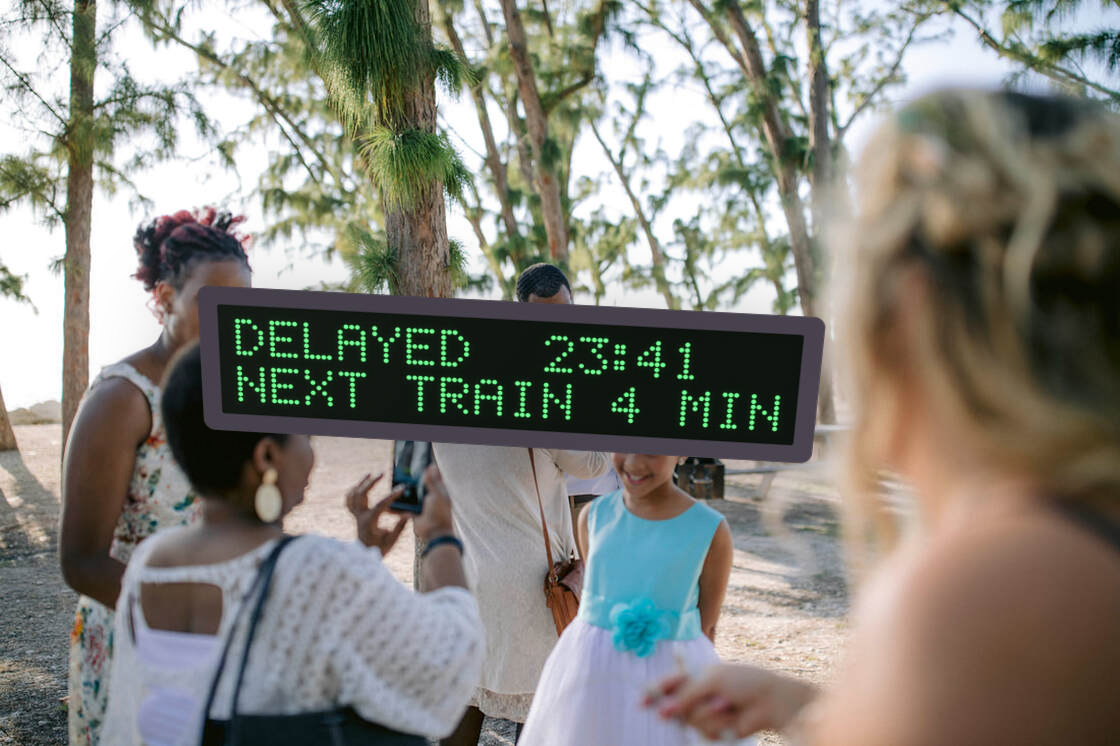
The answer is 23:41
